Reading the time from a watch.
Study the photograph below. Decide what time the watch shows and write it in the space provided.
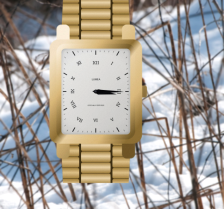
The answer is 3:15
